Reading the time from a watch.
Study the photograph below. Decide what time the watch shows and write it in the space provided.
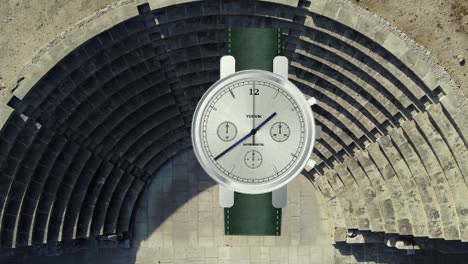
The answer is 1:39
